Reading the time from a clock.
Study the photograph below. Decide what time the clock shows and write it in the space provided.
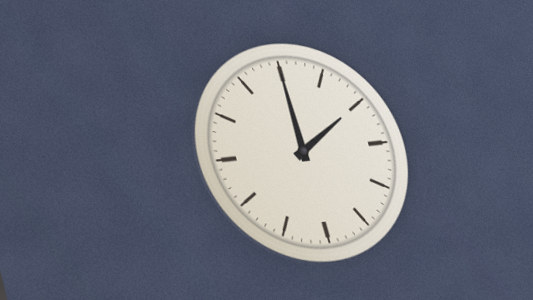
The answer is 2:00
